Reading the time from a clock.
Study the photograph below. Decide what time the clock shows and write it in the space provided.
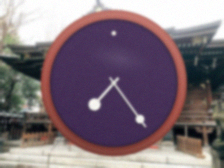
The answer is 7:24
